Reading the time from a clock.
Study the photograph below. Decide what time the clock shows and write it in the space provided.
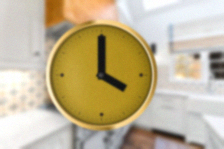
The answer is 4:00
